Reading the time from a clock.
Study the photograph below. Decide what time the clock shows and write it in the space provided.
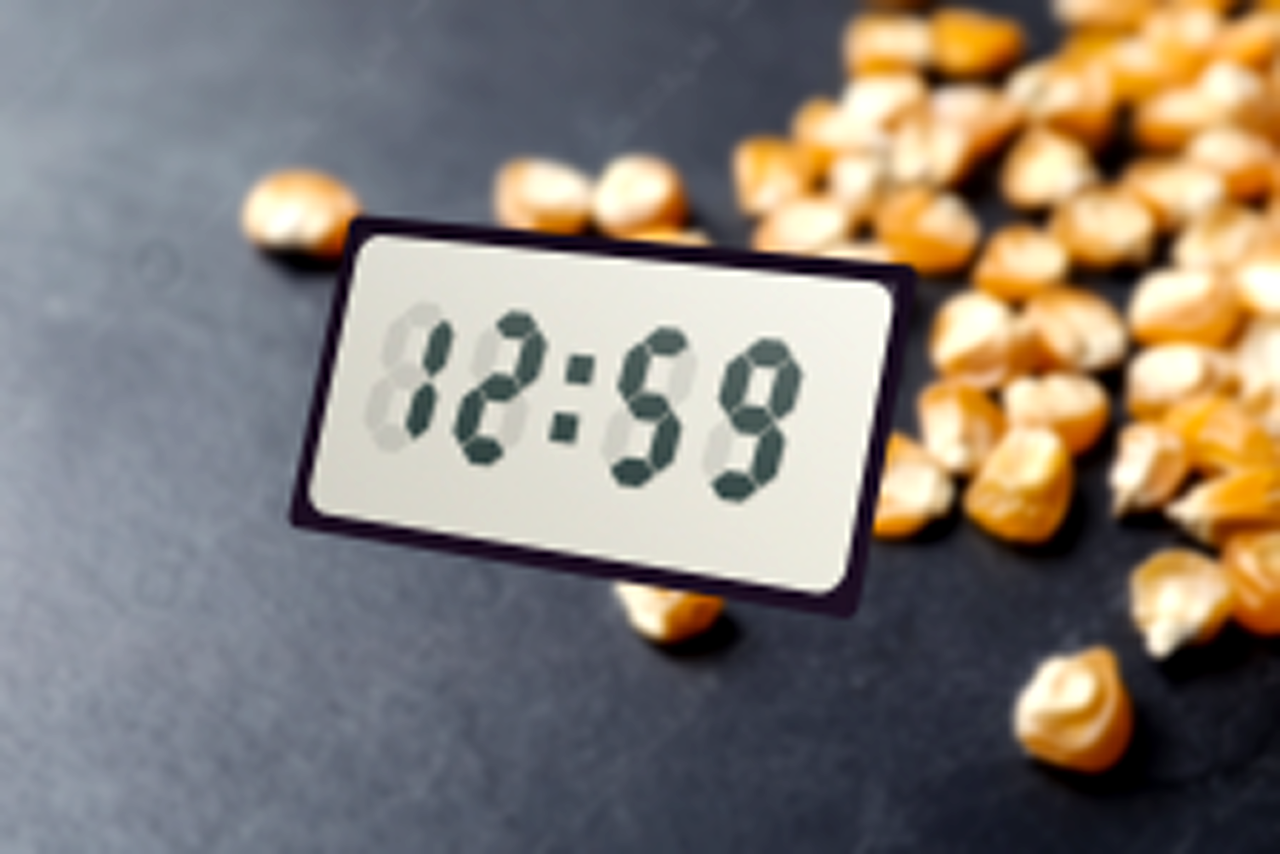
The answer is 12:59
